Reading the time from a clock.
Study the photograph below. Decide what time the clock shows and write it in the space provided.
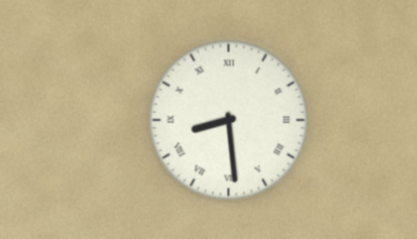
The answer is 8:29
